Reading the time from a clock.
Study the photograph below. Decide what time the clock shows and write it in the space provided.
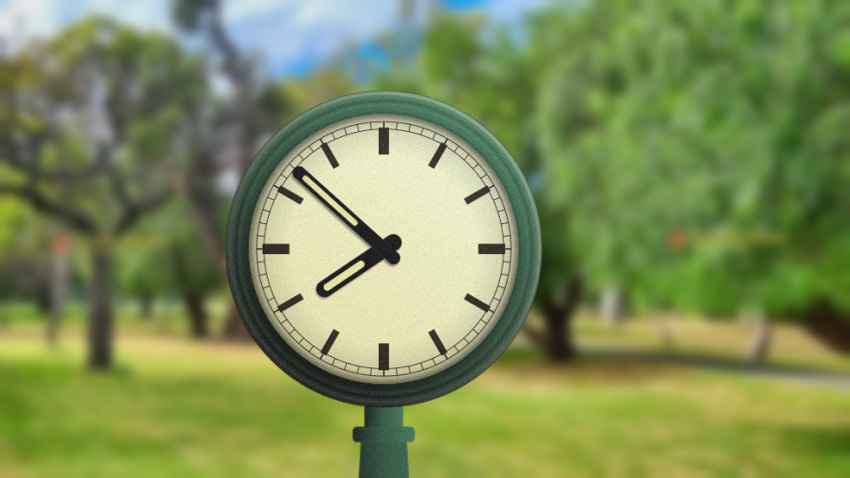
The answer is 7:52
